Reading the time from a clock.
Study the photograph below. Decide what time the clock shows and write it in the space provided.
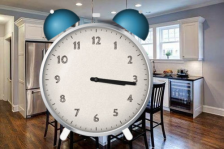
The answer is 3:16
